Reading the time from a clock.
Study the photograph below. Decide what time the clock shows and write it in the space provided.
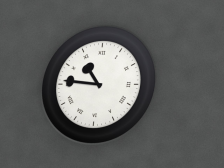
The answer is 10:46
